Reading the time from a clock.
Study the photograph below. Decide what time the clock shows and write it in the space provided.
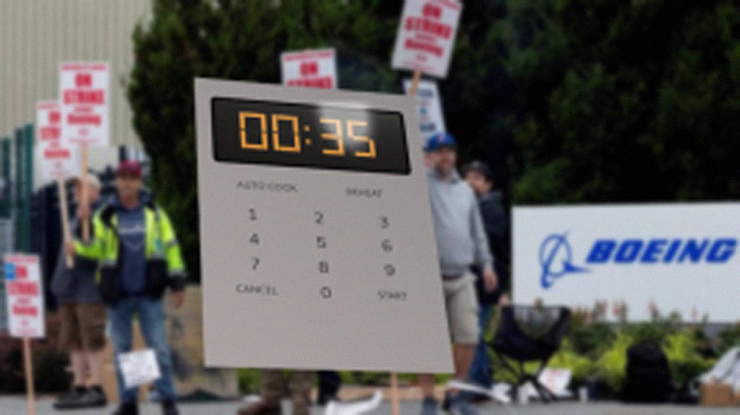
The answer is 0:35
